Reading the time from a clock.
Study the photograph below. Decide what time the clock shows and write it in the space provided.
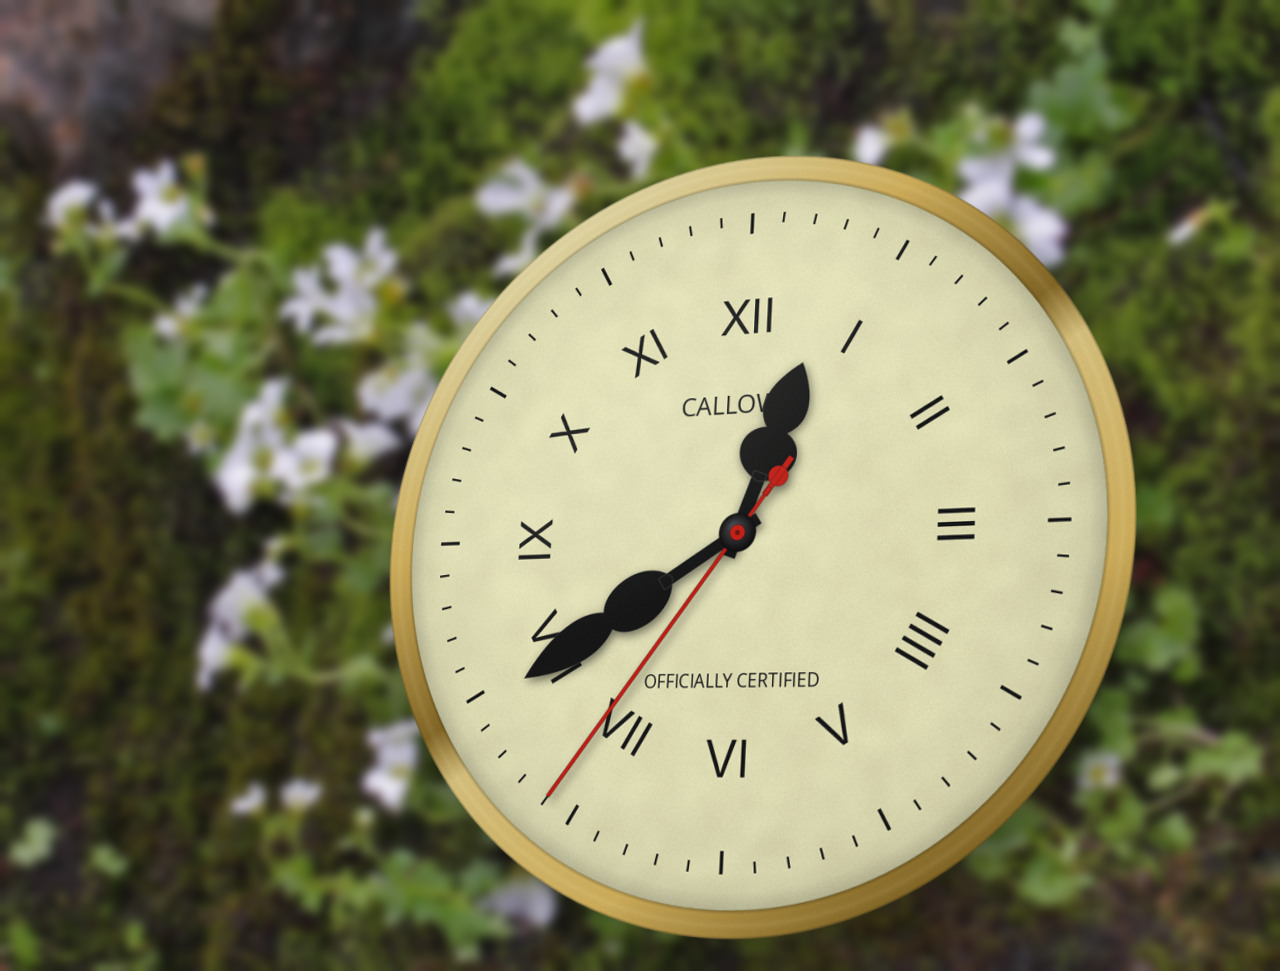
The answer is 12:39:36
